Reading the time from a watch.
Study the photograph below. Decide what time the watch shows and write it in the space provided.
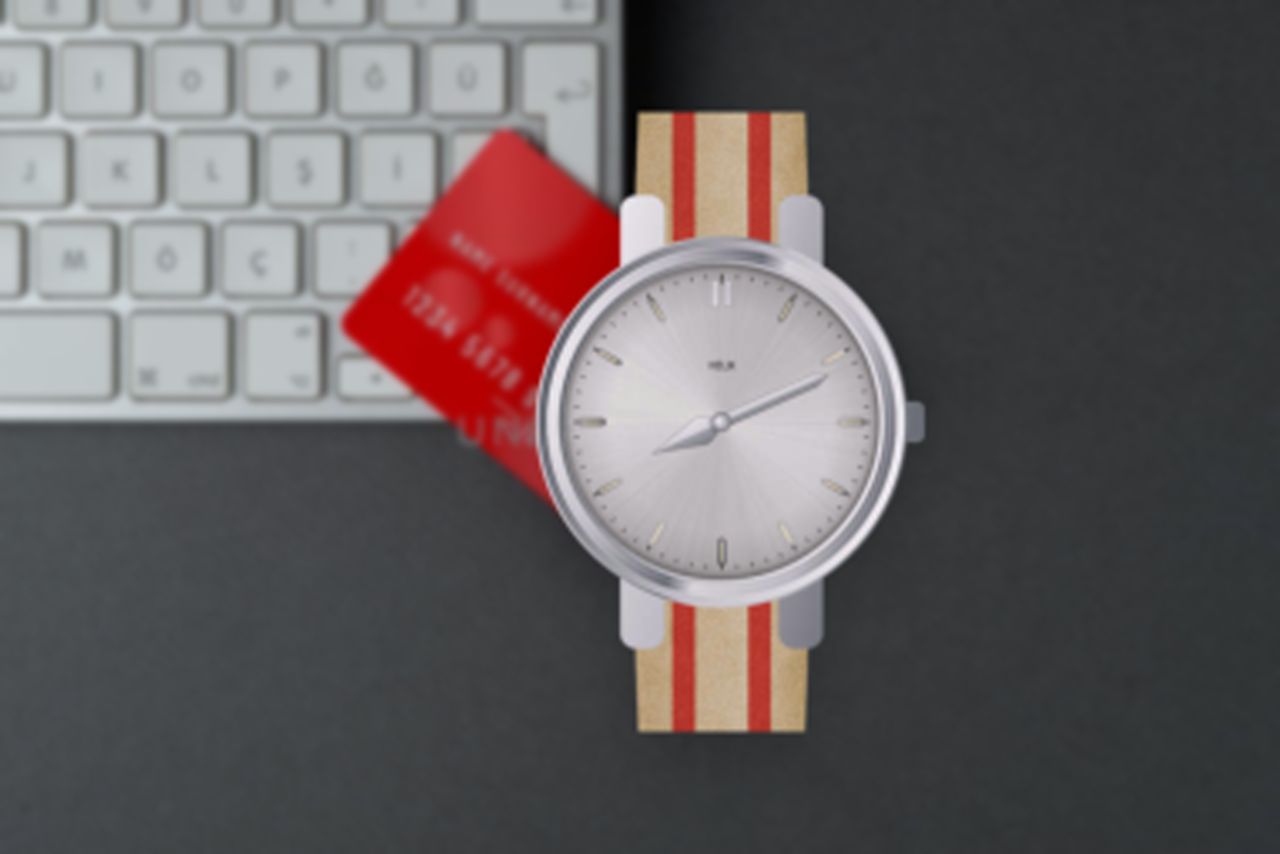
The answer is 8:11
